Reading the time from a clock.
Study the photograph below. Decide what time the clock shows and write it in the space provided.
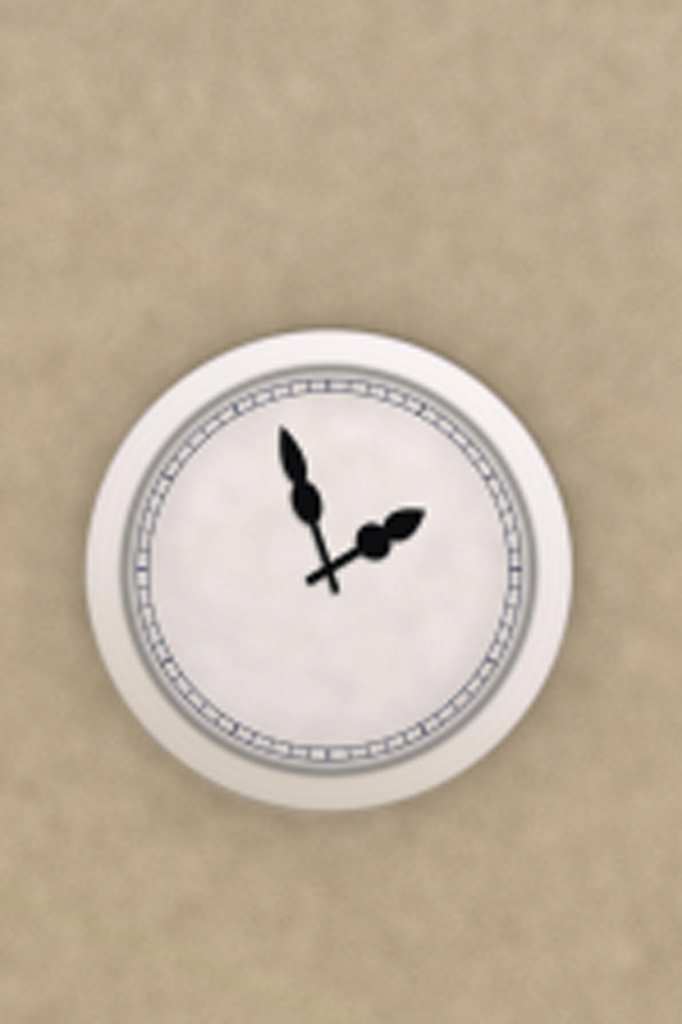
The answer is 1:57
